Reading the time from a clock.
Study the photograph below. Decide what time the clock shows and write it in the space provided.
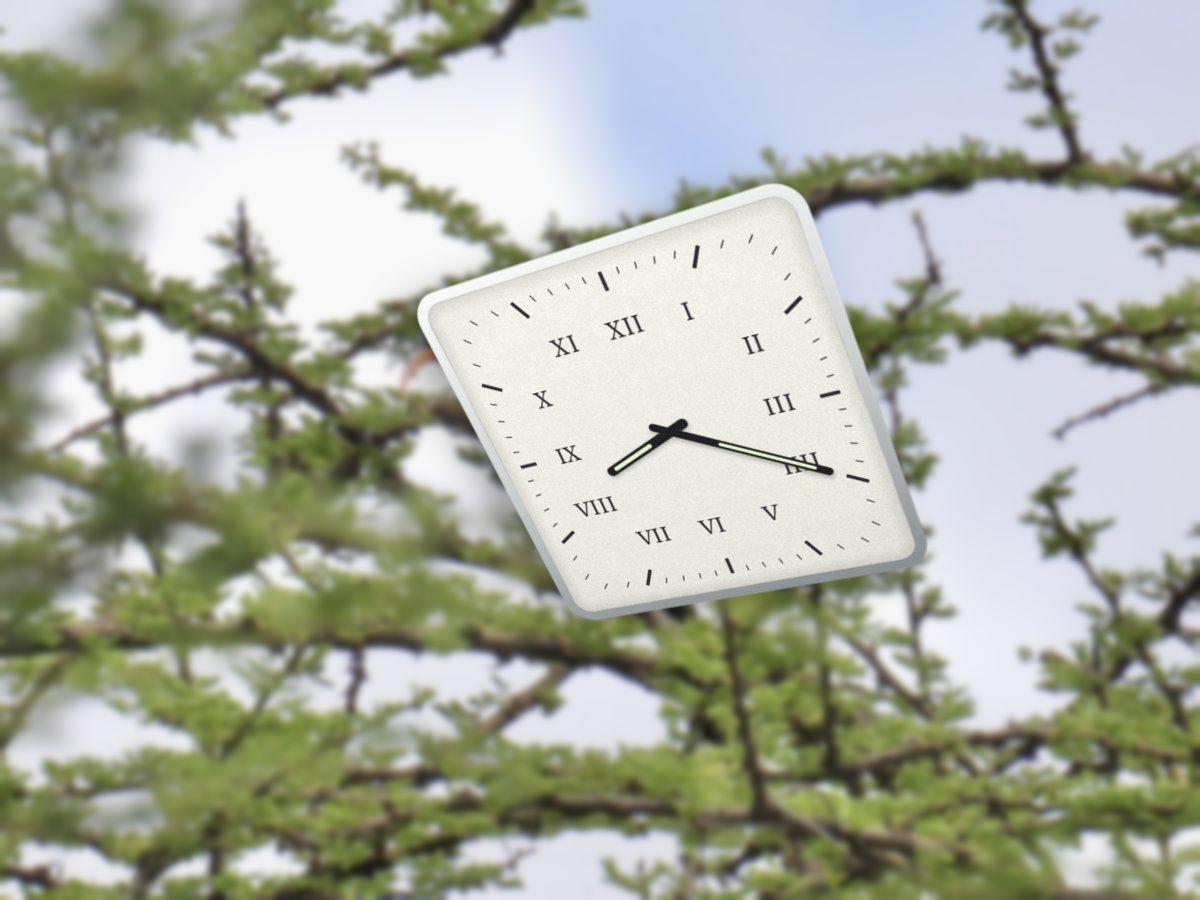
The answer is 8:20
